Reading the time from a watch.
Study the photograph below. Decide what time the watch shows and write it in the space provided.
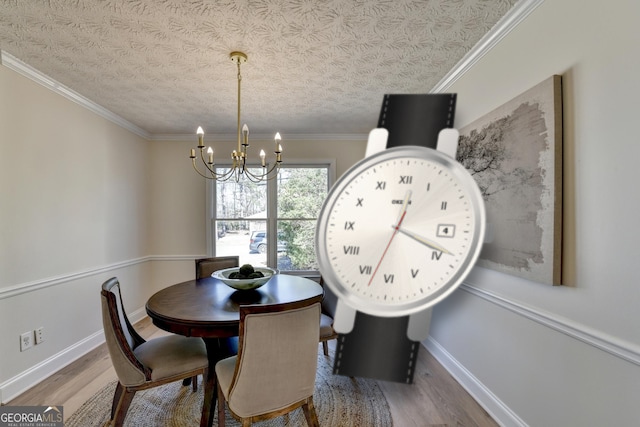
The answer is 12:18:33
